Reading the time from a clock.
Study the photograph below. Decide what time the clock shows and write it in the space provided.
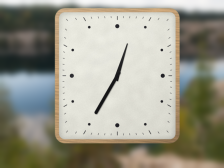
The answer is 12:35
